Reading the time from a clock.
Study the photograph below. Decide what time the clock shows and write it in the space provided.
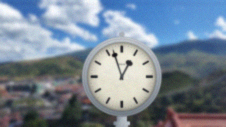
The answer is 12:57
